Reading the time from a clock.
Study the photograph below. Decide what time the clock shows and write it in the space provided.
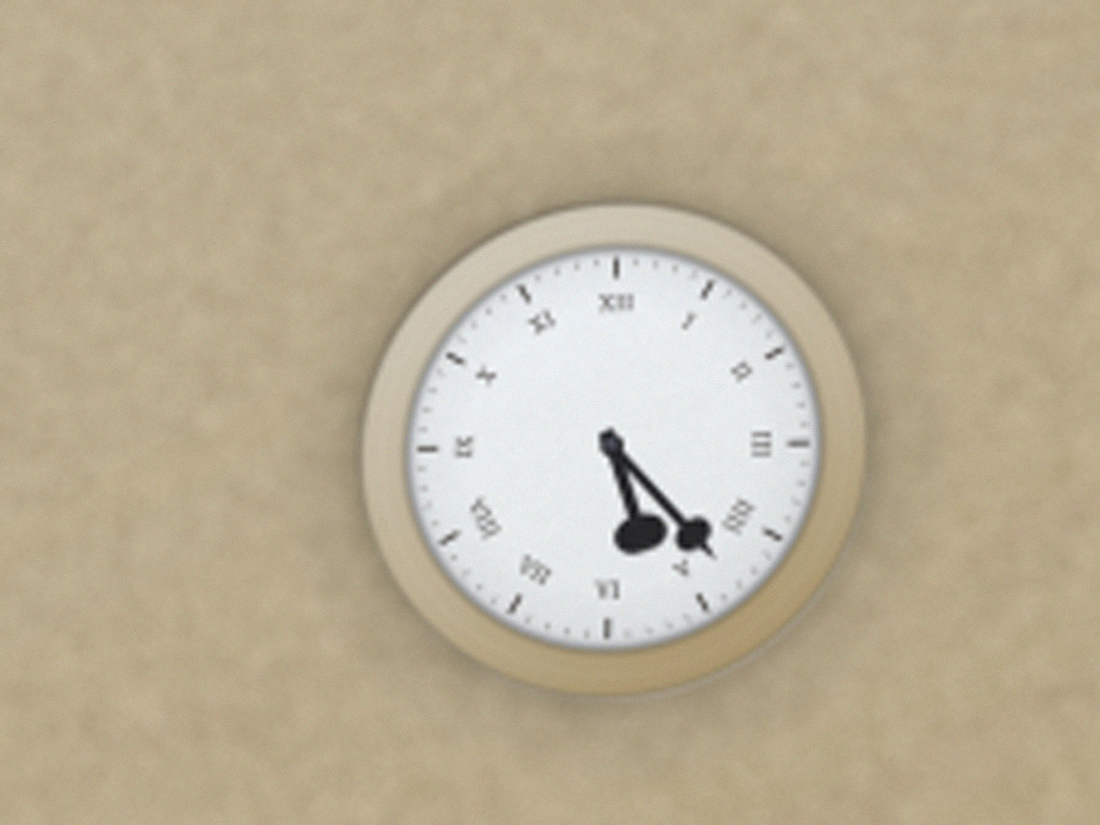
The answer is 5:23
